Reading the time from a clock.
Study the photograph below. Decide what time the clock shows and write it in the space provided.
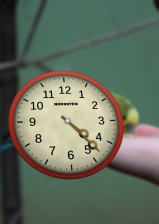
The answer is 4:23
